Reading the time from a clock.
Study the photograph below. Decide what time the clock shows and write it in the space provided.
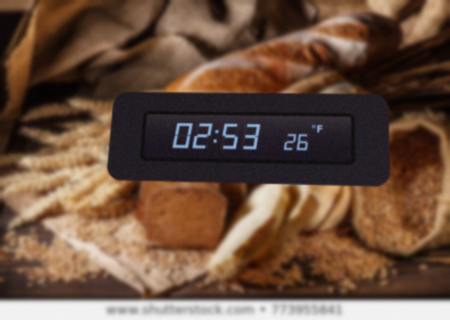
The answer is 2:53
